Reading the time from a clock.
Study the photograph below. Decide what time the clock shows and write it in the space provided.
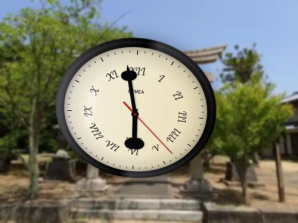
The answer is 5:58:23
